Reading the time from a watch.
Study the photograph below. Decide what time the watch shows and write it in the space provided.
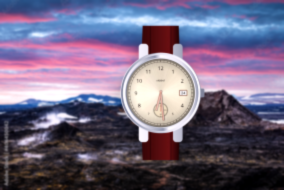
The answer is 6:29
